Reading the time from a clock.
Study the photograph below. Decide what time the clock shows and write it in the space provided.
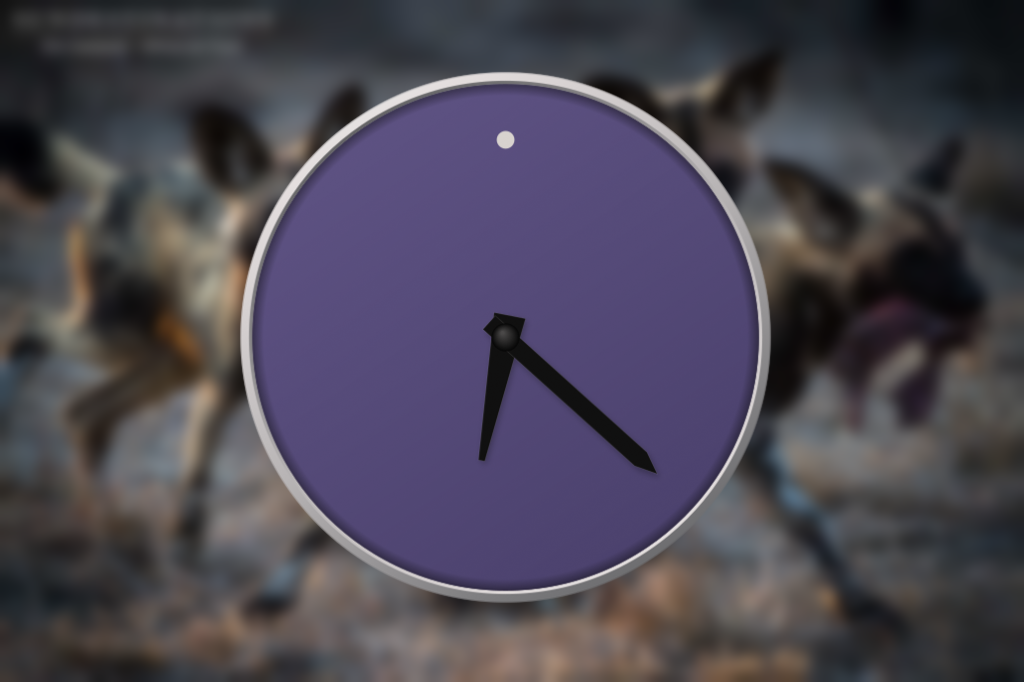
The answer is 6:22
